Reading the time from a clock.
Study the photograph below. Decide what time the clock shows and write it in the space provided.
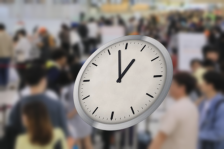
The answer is 12:58
